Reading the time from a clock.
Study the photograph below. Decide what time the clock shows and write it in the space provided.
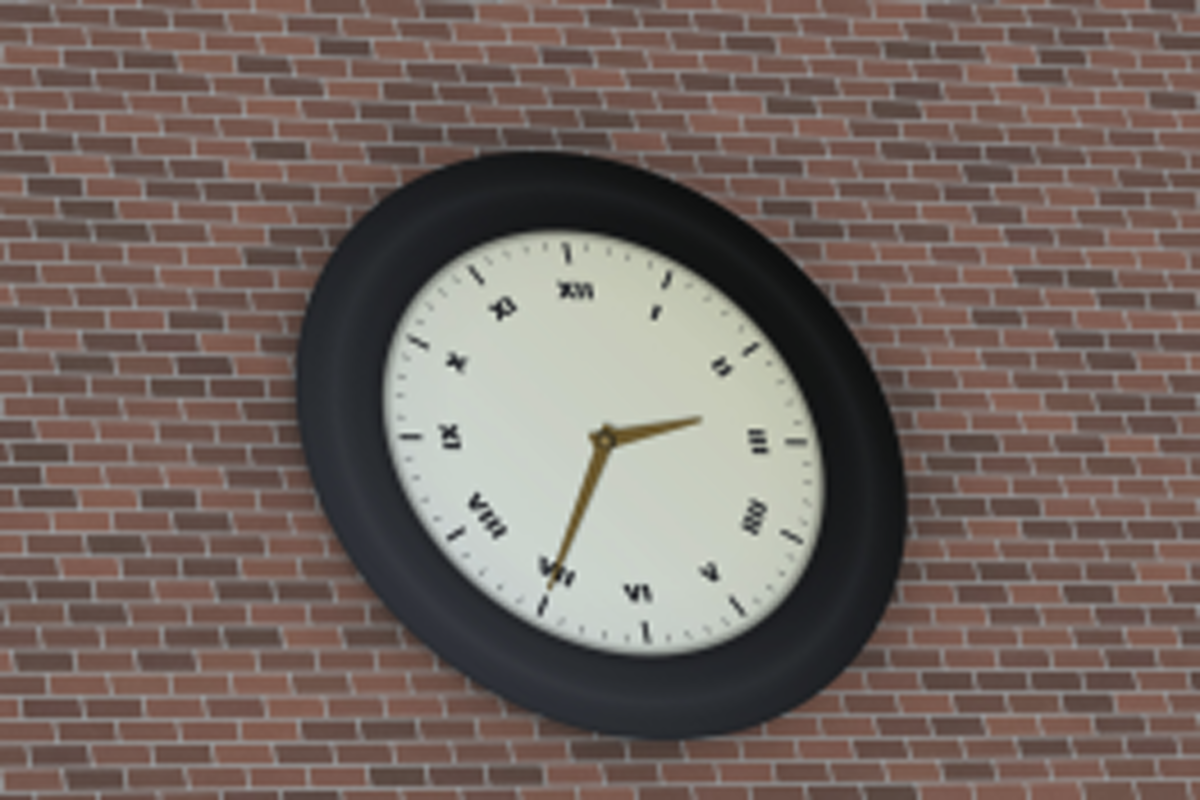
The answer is 2:35
